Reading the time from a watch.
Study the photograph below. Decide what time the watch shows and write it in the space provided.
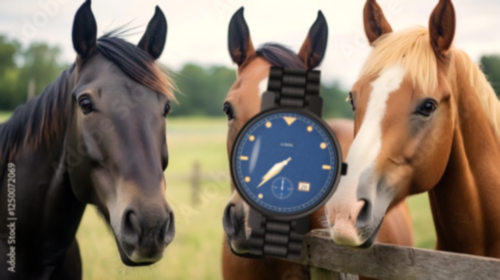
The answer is 7:37
